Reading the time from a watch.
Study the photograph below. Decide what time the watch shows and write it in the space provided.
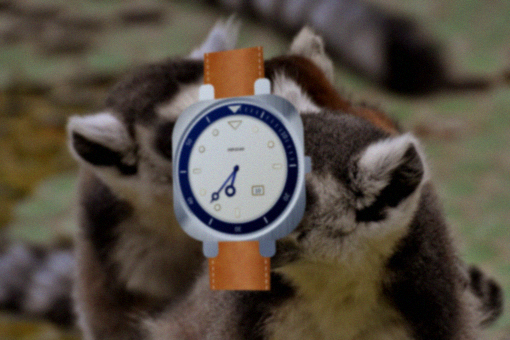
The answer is 6:37
